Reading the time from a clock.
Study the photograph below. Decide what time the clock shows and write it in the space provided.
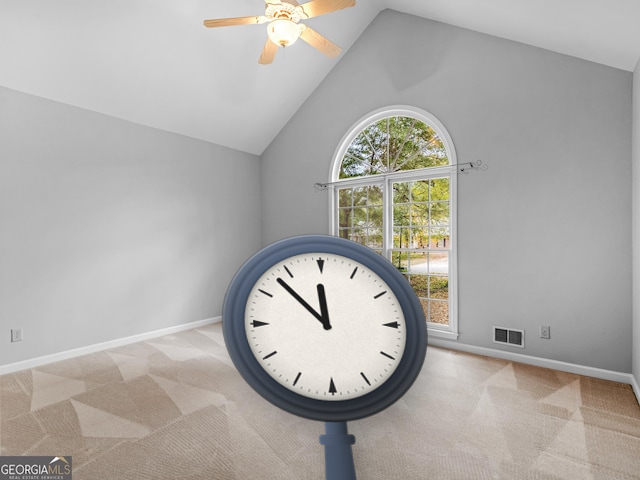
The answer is 11:53
